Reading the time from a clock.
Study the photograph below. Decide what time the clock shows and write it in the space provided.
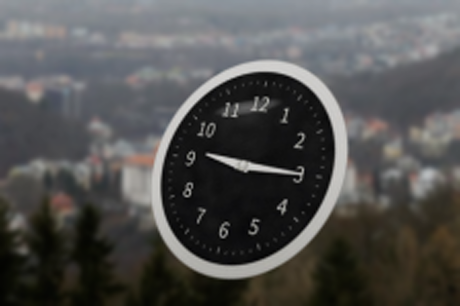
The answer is 9:15
